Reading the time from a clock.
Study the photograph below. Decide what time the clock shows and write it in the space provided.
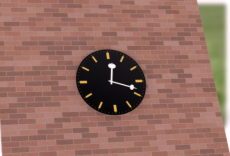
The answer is 12:18
